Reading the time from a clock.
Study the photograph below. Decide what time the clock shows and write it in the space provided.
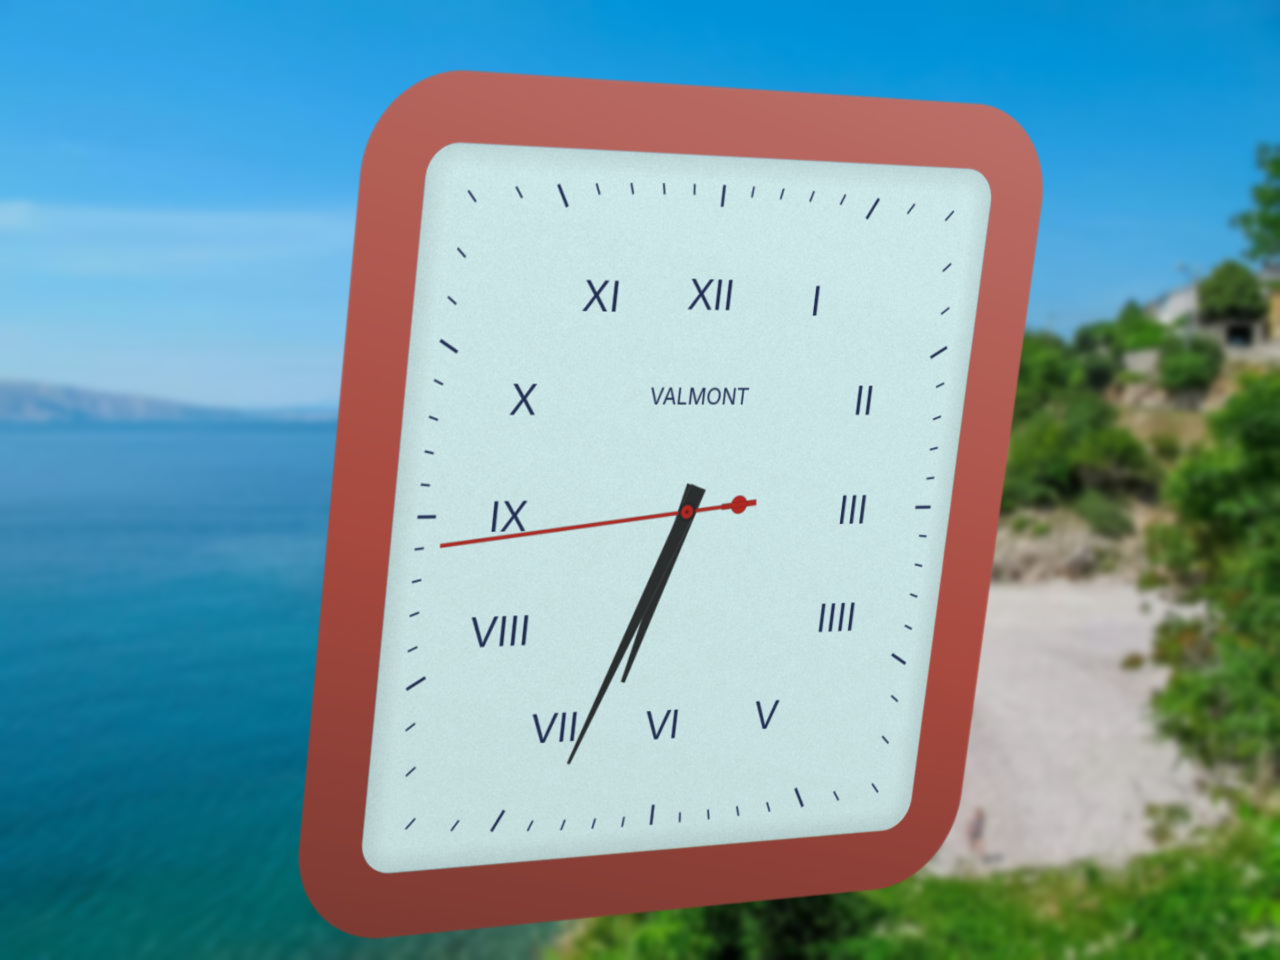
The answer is 6:33:44
